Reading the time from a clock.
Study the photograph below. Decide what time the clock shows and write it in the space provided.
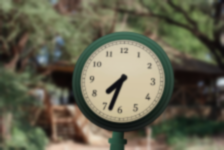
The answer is 7:33
